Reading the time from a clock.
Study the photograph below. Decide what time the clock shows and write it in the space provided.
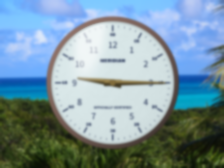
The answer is 9:15
